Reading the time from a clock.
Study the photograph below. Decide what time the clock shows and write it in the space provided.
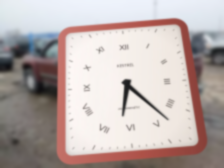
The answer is 6:23
